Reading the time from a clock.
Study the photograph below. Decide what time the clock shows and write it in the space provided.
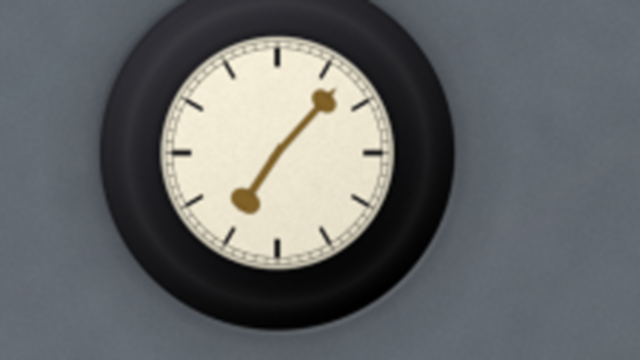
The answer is 7:07
